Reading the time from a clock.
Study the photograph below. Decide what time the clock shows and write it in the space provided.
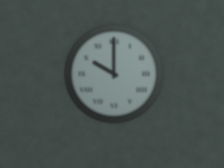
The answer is 10:00
